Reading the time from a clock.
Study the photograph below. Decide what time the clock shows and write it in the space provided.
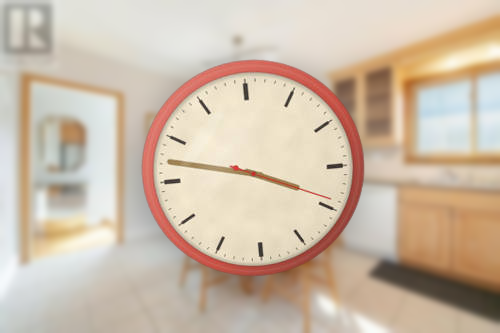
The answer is 3:47:19
